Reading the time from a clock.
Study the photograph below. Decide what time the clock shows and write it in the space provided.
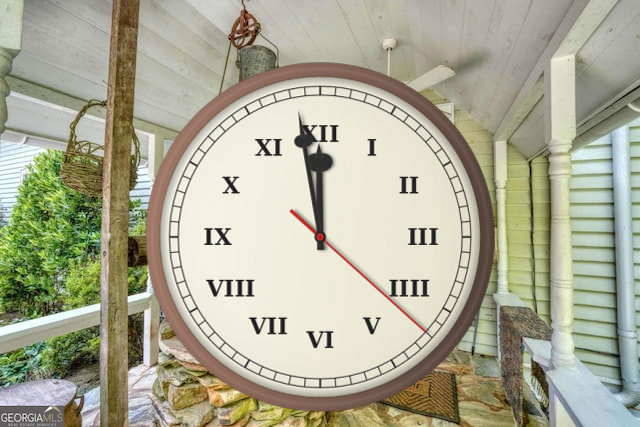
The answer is 11:58:22
